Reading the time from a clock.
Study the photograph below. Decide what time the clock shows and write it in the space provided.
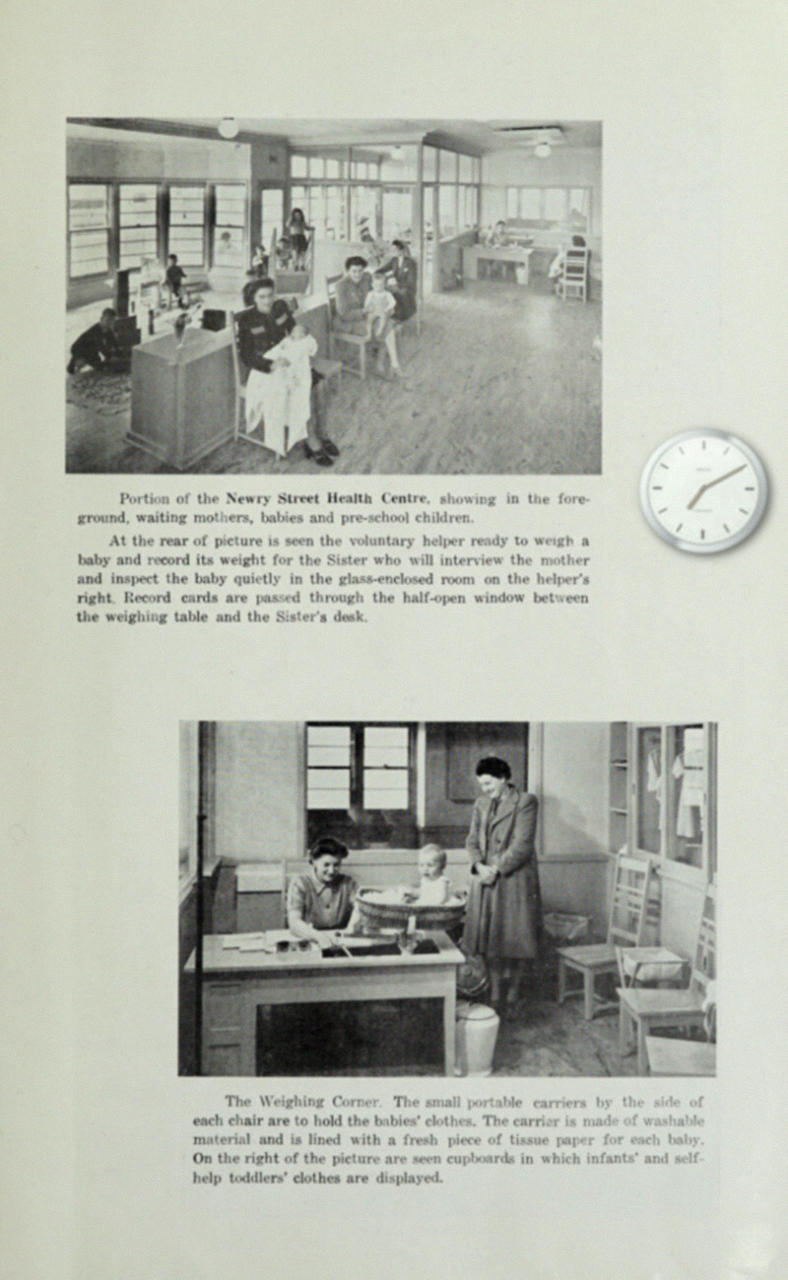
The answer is 7:10
